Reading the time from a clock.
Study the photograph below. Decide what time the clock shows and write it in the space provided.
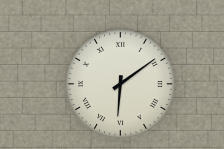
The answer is 6:09
